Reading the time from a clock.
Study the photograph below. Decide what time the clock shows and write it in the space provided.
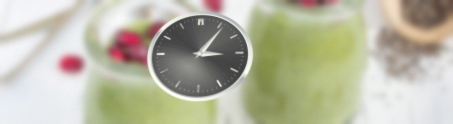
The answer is 3:06
